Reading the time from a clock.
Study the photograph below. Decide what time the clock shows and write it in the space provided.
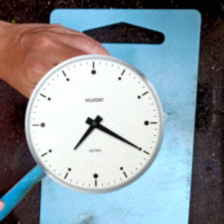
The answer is 7:20
